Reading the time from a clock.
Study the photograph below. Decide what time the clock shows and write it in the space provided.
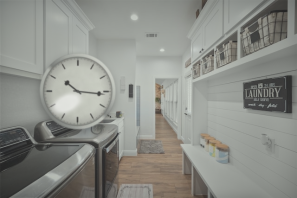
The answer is 10:16
